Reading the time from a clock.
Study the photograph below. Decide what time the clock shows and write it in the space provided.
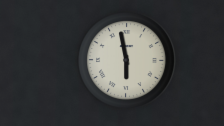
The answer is 5:58
